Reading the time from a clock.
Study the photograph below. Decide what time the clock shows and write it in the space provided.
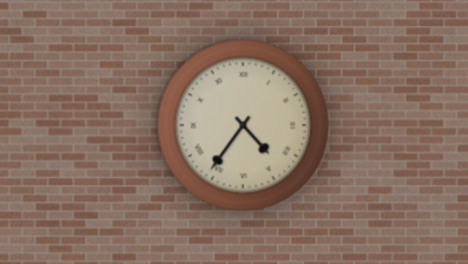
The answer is 4:36
